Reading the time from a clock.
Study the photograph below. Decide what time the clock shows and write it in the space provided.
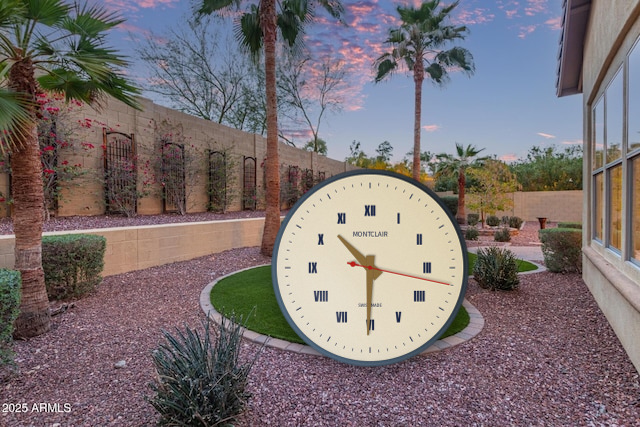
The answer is 10:30:17
